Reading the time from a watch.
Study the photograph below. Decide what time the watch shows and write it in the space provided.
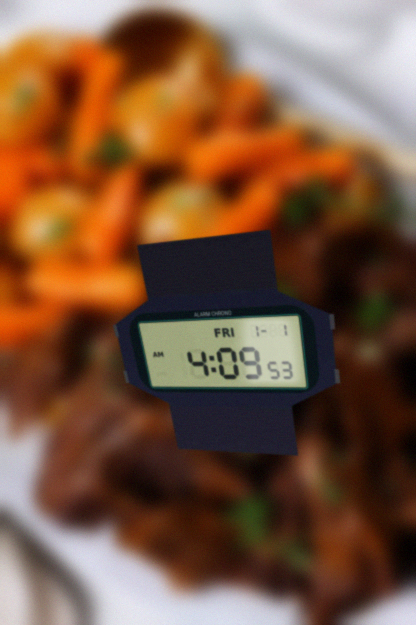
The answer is 4:09:53
